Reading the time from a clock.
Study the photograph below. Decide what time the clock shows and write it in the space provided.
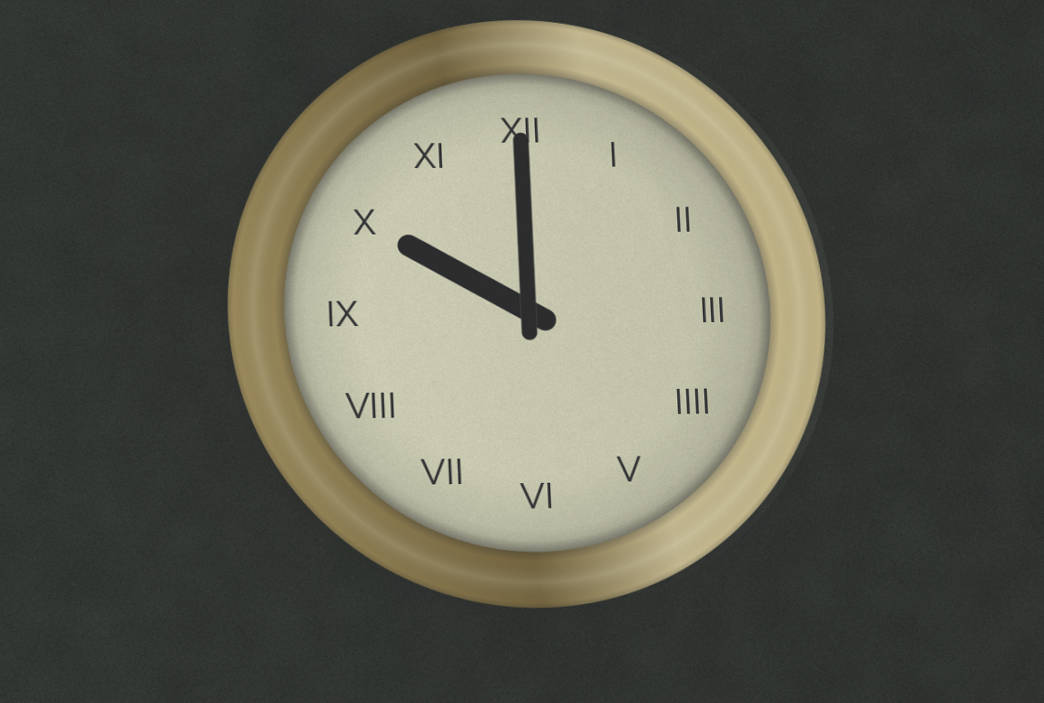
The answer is 10:00
